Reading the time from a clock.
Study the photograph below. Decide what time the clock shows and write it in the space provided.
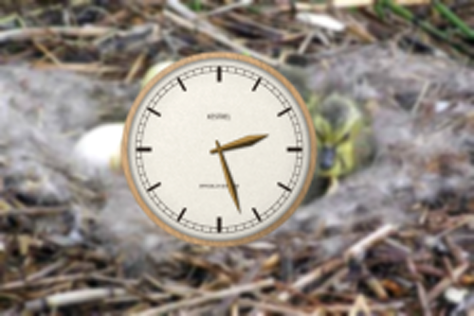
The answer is 2:27
